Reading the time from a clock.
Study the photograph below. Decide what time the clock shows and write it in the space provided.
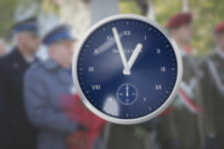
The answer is 12:57
